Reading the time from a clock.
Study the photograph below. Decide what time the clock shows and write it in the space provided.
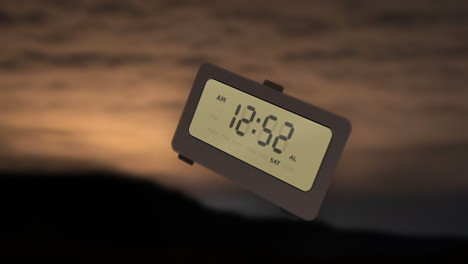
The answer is 12:52
